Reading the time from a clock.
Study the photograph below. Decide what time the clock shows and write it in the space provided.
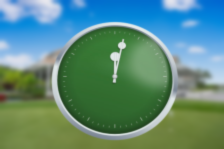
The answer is 12:02
